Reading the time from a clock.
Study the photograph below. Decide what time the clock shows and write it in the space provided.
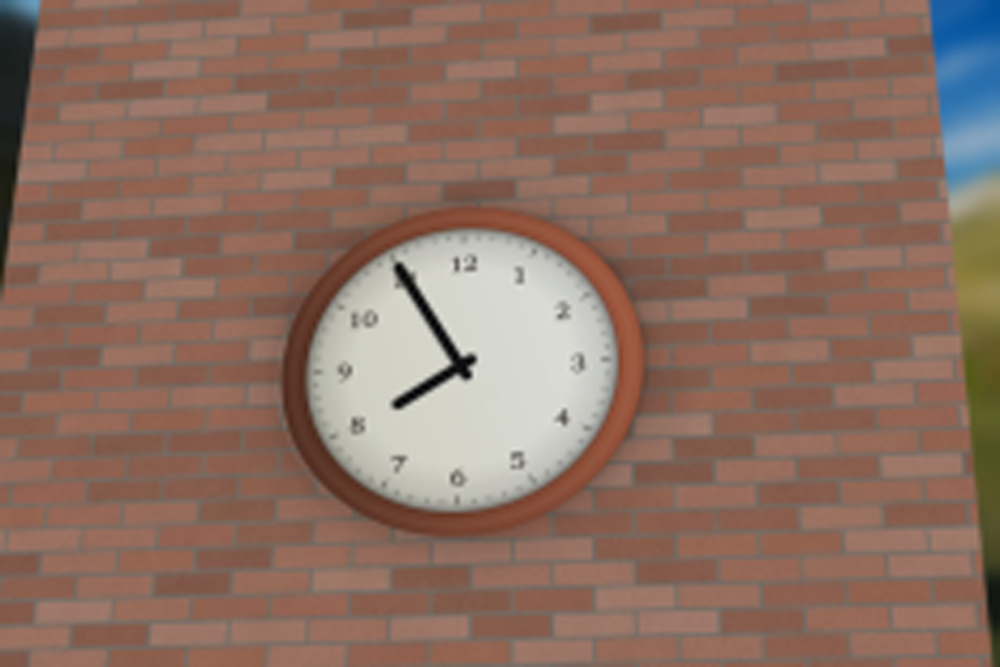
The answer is 7:55
